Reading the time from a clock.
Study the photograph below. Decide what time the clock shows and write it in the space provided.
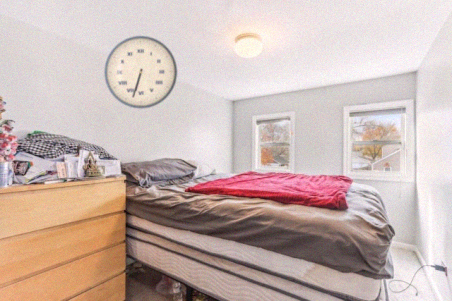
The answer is 6:33
